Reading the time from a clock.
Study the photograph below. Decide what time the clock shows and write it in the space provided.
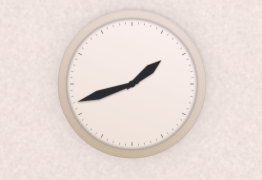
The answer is 1:42
